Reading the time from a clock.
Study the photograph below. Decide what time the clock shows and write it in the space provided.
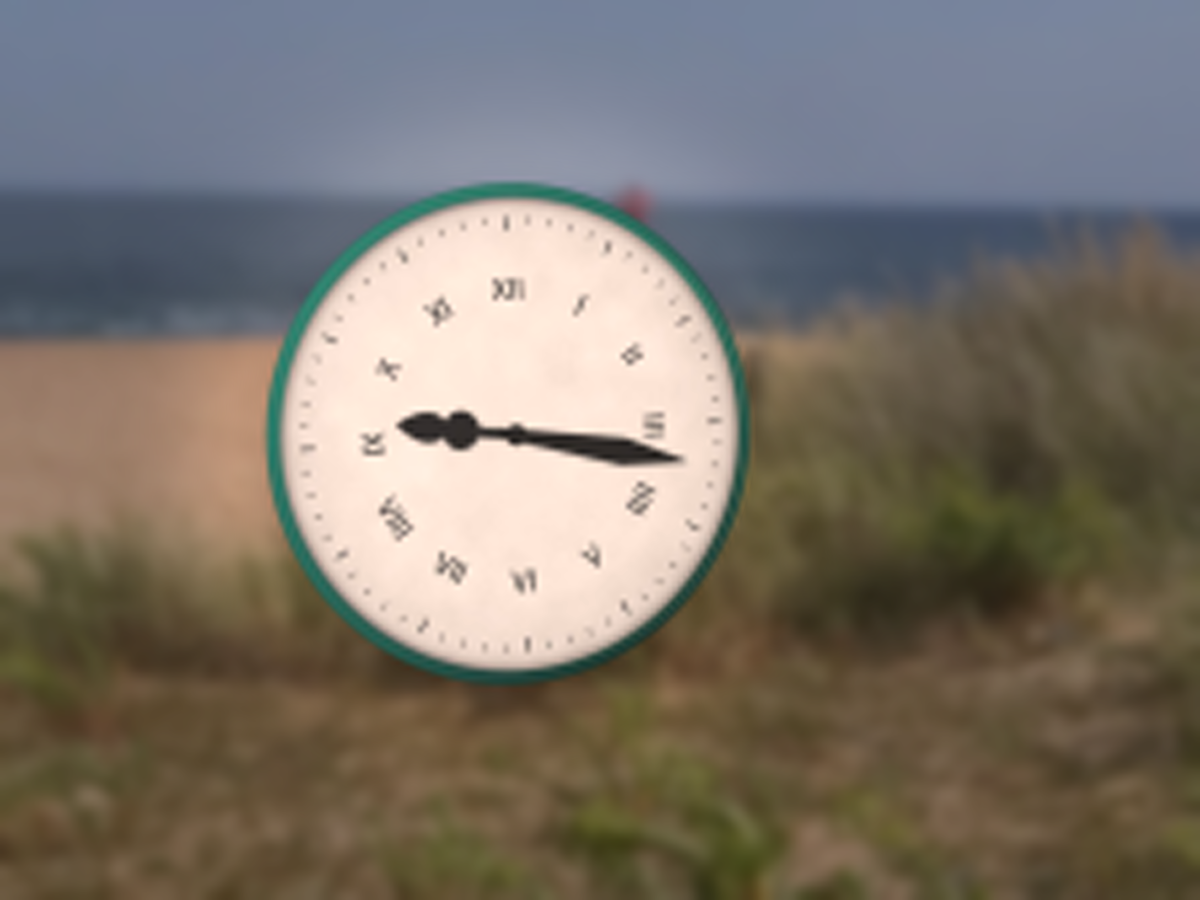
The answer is 9:17
